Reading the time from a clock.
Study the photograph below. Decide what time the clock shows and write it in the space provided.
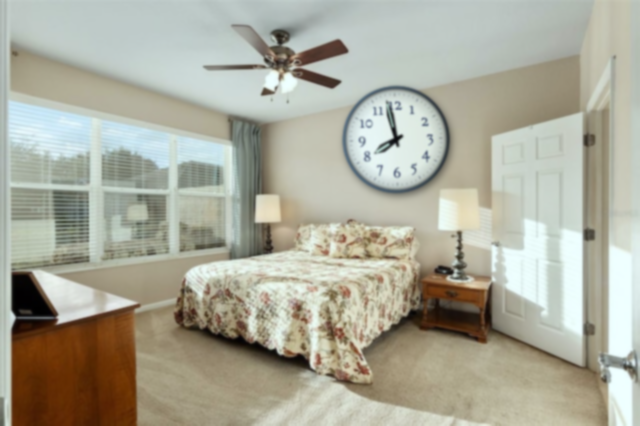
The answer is 7:58
